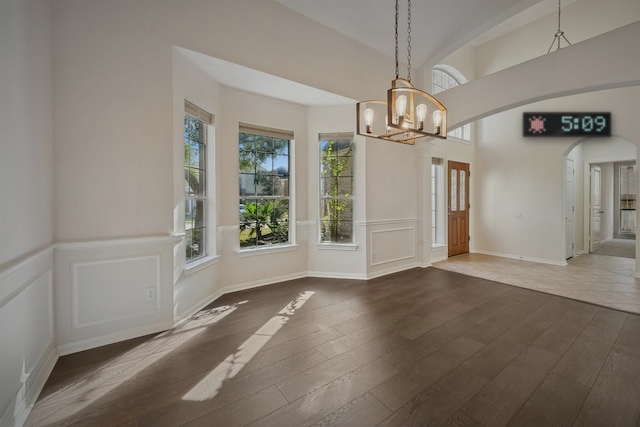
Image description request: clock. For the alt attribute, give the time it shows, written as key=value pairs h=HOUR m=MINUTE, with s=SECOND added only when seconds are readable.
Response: h=5 m=9
